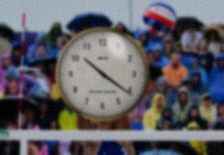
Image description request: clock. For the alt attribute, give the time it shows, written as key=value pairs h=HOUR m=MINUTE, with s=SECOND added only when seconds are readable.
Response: h=10 m=21
